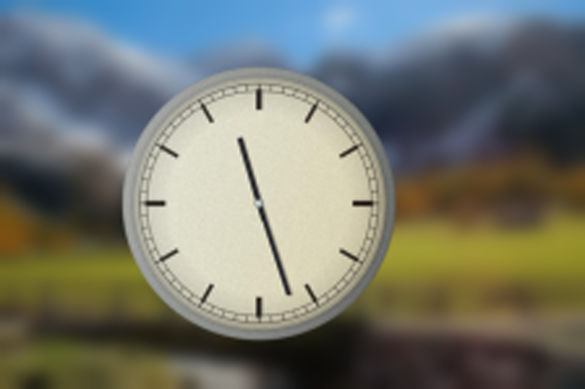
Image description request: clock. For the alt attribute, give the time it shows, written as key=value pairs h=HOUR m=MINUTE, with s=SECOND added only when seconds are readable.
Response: h=11 m=27
